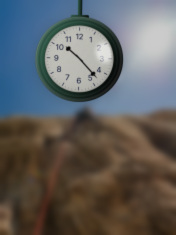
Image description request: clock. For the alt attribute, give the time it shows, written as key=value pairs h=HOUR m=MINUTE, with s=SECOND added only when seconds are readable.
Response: h=10 m=23
